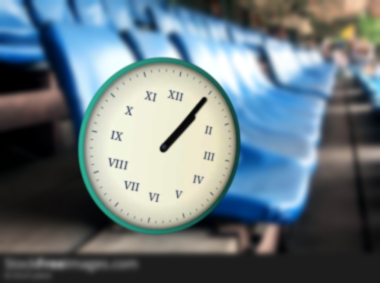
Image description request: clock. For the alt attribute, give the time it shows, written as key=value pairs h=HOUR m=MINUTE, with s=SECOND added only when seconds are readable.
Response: h=1 m=5
